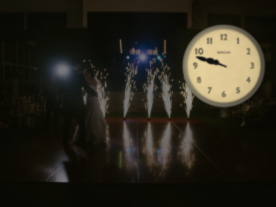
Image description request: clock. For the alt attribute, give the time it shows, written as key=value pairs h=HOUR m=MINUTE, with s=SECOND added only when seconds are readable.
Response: h=9 m=48
